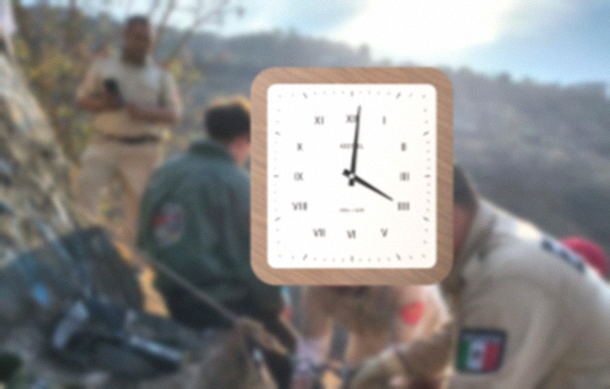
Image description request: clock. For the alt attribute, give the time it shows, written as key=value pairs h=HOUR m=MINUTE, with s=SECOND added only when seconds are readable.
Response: h=4 m=1
